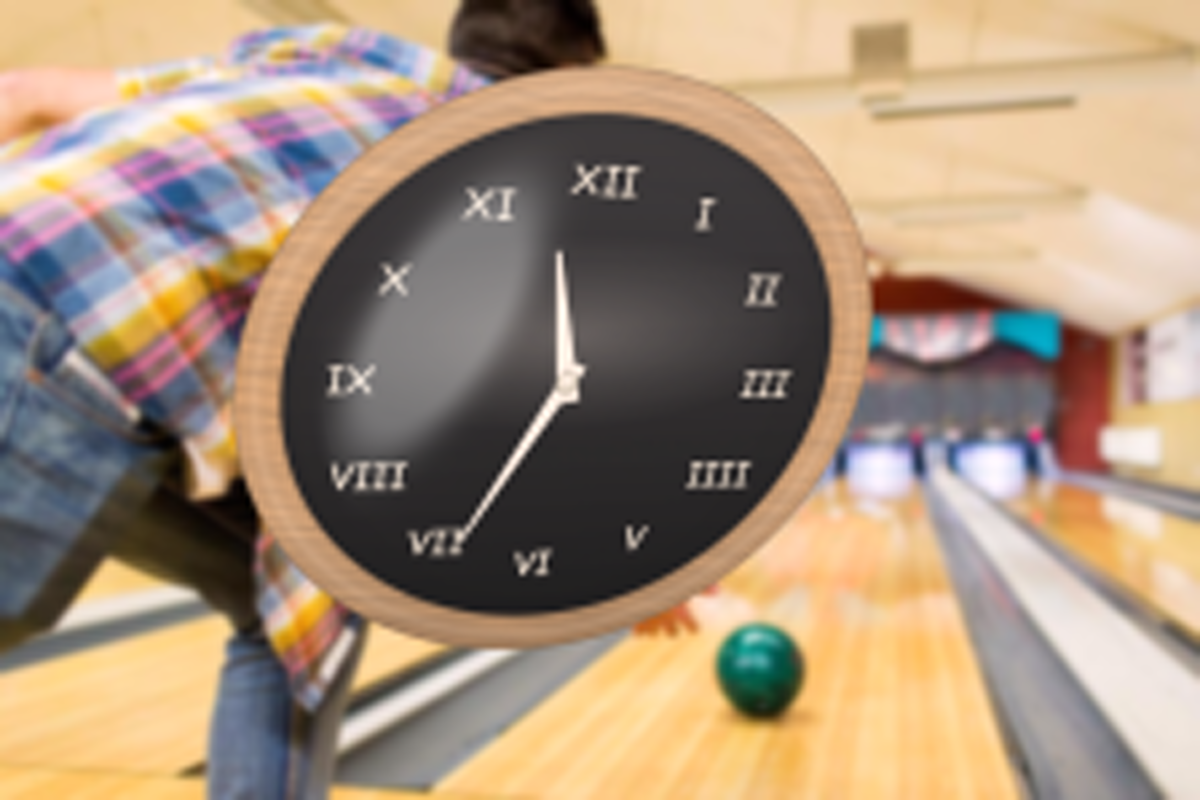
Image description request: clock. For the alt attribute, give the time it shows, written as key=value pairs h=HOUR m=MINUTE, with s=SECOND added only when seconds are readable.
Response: h=11 m=34
